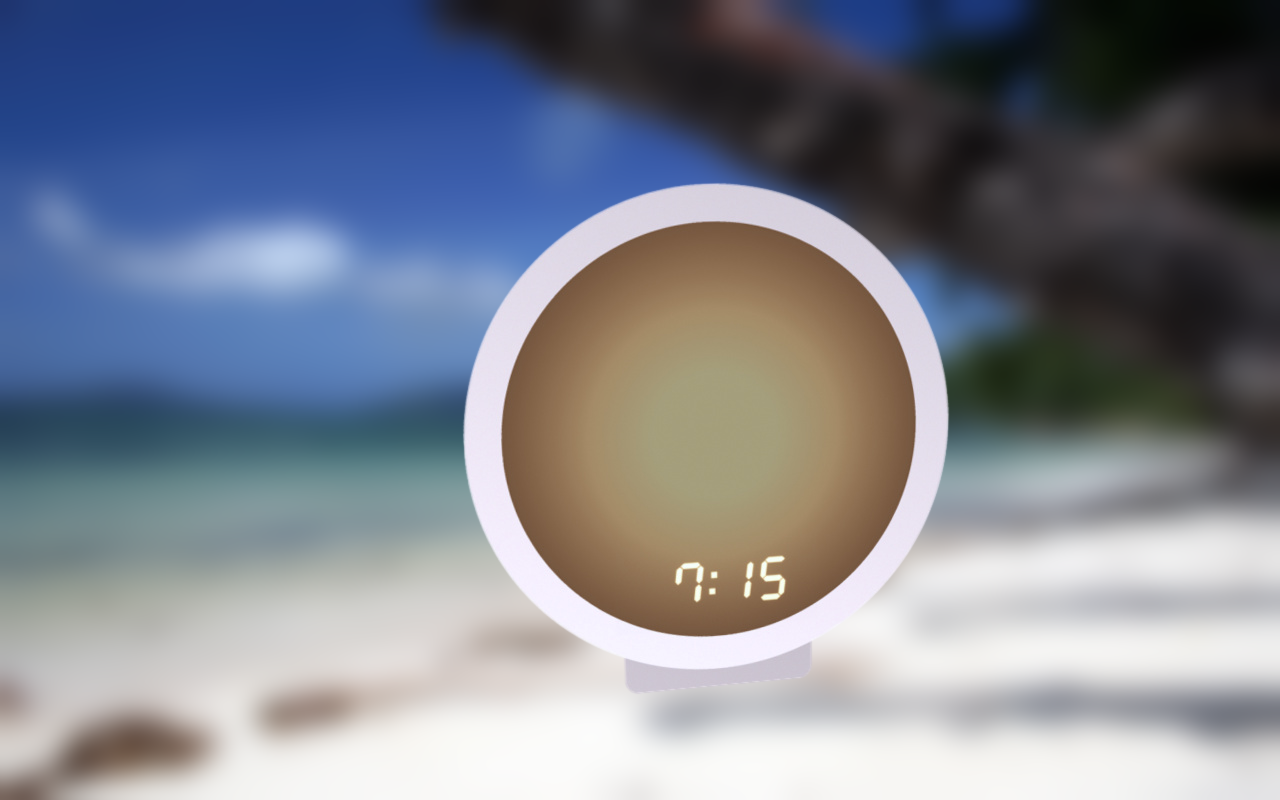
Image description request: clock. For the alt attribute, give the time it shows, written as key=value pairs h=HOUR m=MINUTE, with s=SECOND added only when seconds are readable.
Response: h=7 m=15
